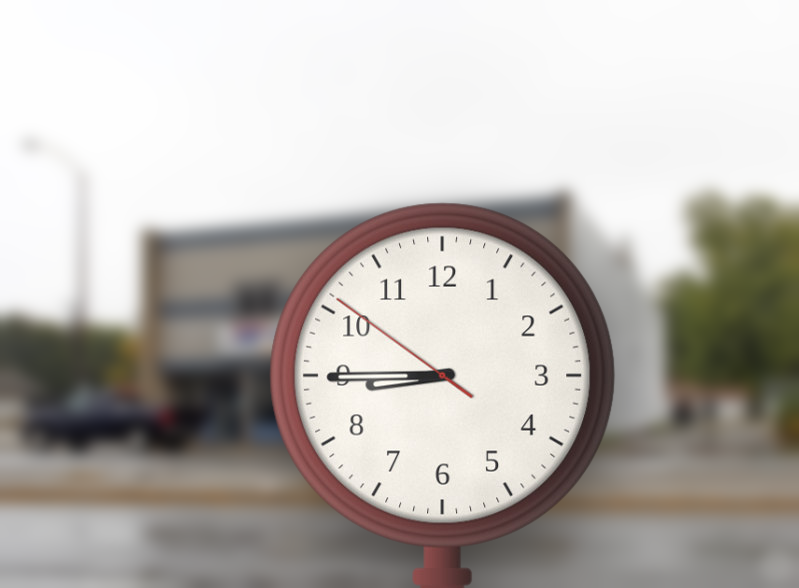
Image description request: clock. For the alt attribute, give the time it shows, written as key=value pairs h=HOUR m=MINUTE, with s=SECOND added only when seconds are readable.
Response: h=8 m=44 s=51
